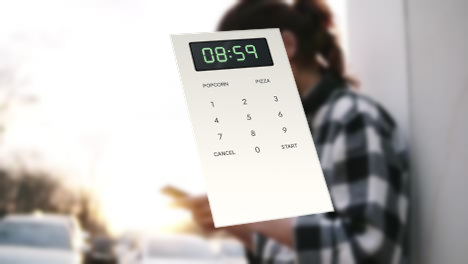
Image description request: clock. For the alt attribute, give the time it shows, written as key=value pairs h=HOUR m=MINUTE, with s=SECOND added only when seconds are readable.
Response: h=8 m=59
